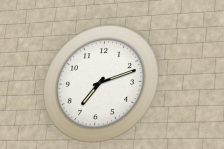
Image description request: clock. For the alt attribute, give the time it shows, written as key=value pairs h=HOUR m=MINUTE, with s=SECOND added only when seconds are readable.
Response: h=7 m=12
